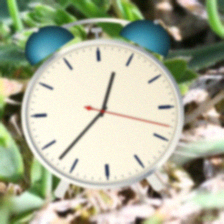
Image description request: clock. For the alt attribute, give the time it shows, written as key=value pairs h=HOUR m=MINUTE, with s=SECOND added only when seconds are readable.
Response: h=12 m=37 s=18
